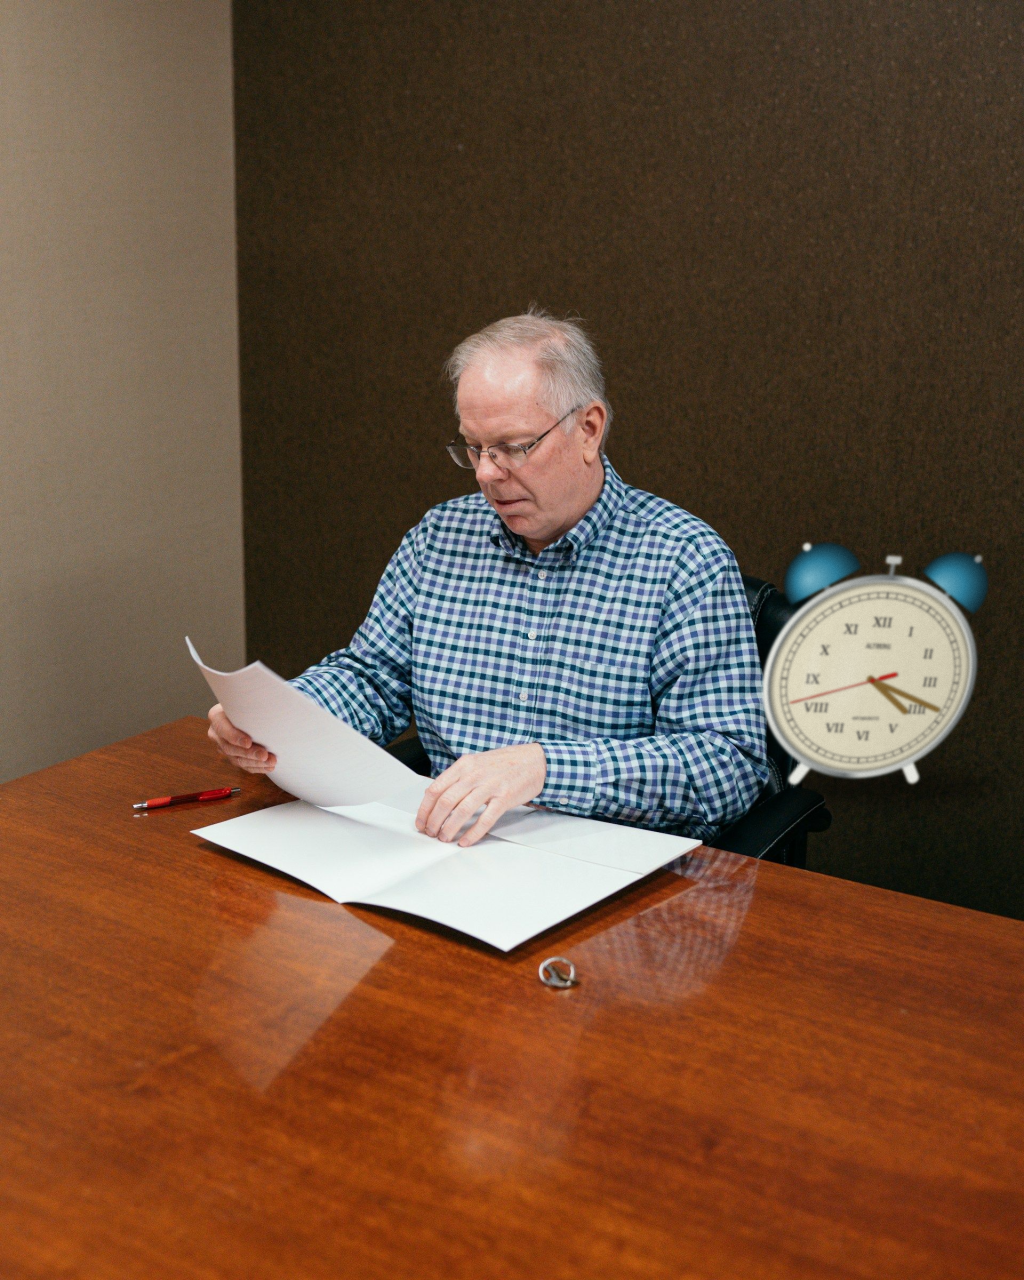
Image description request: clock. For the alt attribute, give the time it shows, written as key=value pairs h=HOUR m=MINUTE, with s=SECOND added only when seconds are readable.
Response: h=4 m=18 s=42
